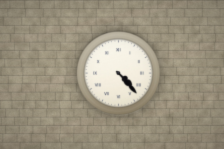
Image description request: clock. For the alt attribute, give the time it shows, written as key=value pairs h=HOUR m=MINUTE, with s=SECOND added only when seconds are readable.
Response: h=4 m=23
